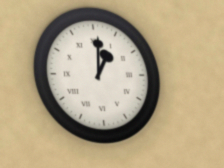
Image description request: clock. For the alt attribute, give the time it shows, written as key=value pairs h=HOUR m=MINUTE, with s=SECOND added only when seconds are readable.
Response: h=1 m=1
